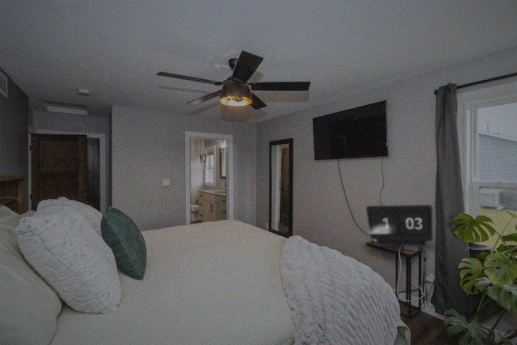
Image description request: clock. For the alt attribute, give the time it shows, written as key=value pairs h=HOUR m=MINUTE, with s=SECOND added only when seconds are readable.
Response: h=1 m=3
